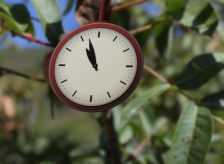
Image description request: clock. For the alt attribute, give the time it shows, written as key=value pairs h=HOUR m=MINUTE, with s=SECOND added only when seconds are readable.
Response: h=10 m=57
